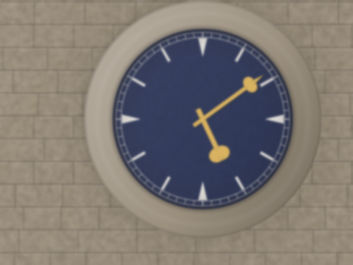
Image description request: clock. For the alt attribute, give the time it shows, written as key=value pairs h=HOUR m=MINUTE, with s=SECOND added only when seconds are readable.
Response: h=5 m=9
